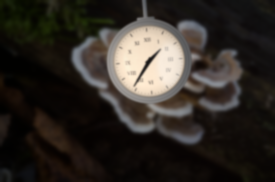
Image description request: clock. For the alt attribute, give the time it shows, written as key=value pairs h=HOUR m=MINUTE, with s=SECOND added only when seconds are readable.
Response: h=1 m=36
